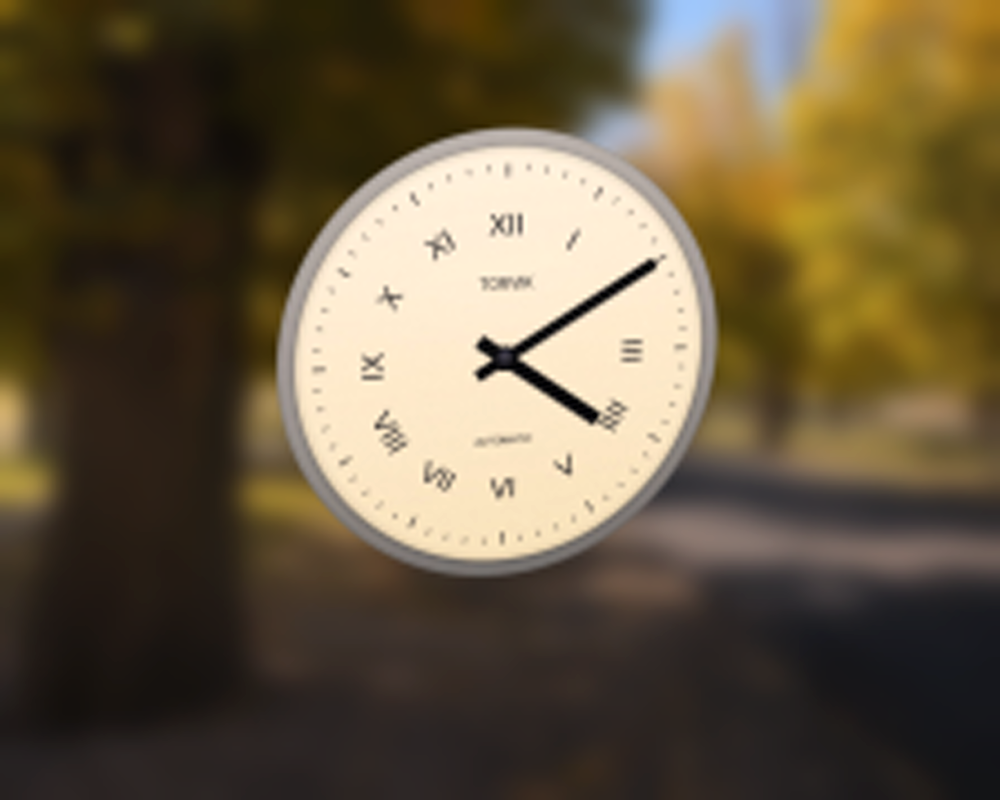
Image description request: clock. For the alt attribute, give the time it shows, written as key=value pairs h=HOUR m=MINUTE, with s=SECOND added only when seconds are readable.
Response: h=4 m=10
